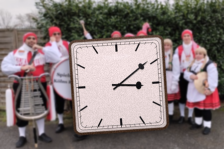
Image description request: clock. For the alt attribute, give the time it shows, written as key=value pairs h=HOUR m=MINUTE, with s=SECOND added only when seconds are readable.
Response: h=3 m=9
